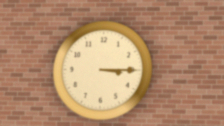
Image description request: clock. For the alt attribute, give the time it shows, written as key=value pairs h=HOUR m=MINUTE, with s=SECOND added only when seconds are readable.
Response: h=3 m=15
